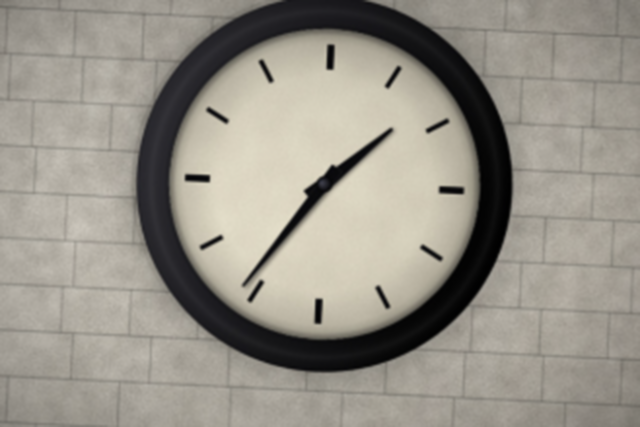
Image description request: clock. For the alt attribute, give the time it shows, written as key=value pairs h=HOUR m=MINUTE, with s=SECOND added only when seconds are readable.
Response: h=1 m=36
